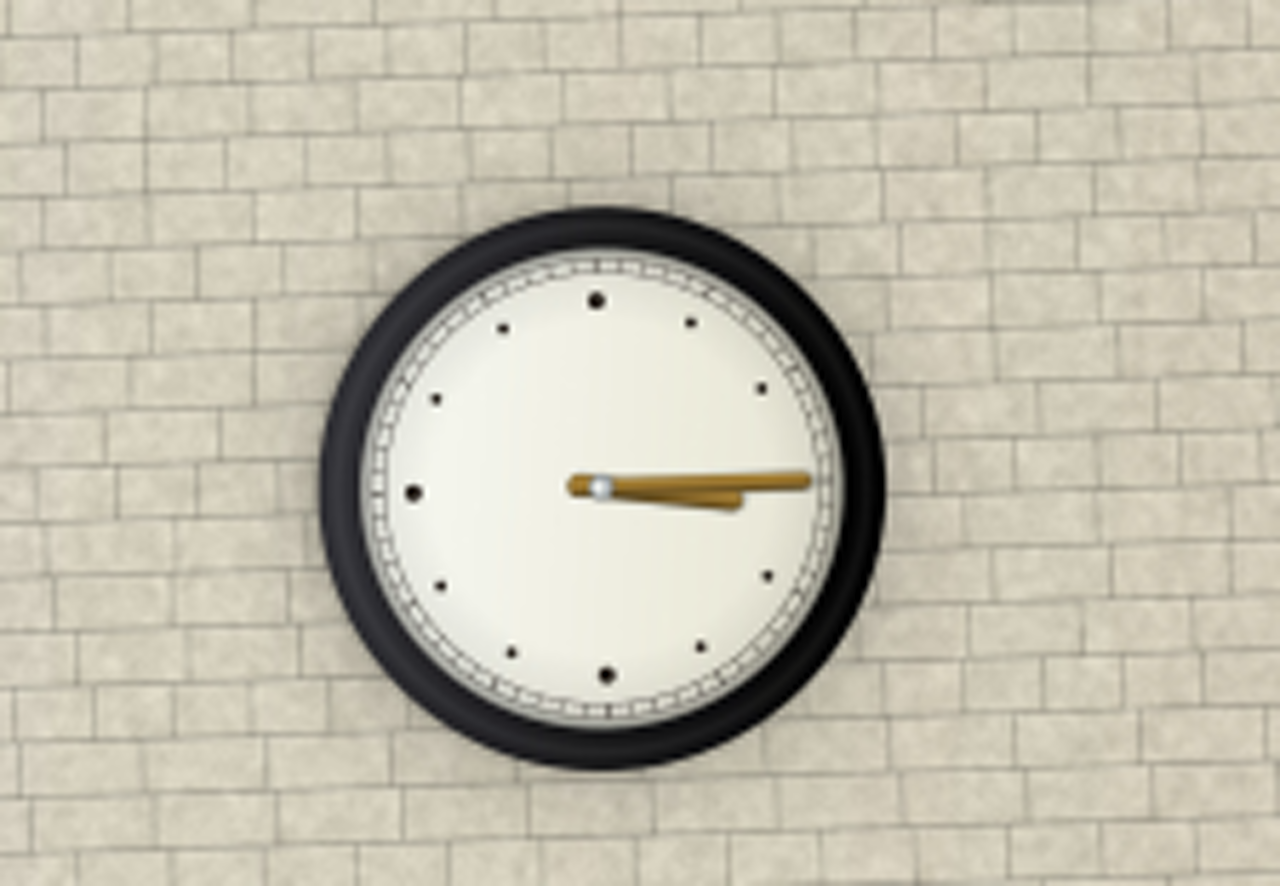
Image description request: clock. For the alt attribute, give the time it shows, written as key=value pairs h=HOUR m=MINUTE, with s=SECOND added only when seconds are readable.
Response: h=3 m=15
